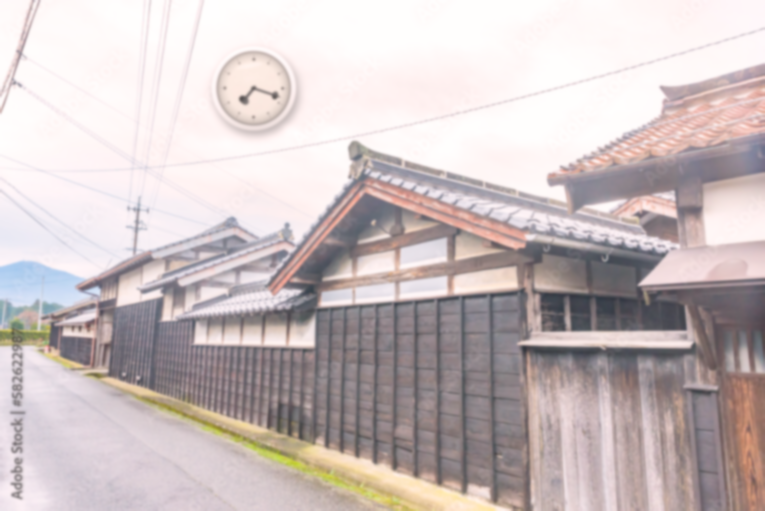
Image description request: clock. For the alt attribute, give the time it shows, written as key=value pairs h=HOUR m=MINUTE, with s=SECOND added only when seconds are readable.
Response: h=7 m=18
